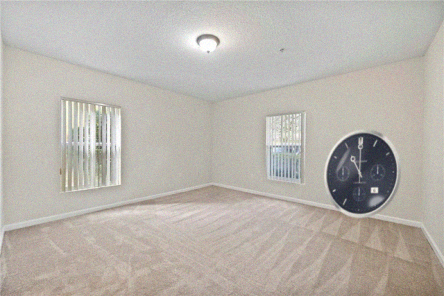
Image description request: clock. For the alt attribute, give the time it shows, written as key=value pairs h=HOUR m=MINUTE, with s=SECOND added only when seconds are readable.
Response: h=11 m=0
